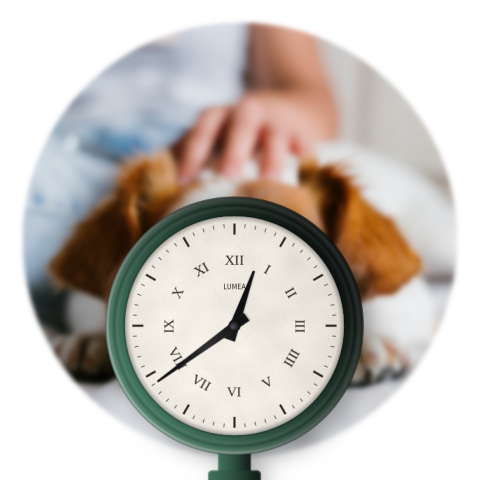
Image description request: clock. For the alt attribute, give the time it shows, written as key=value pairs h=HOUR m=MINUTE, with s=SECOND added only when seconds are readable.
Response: h=12 m=39
